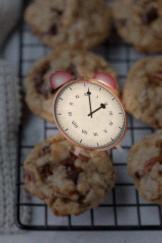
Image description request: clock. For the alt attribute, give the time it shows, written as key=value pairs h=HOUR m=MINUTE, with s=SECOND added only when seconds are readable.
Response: h=2 m=1
